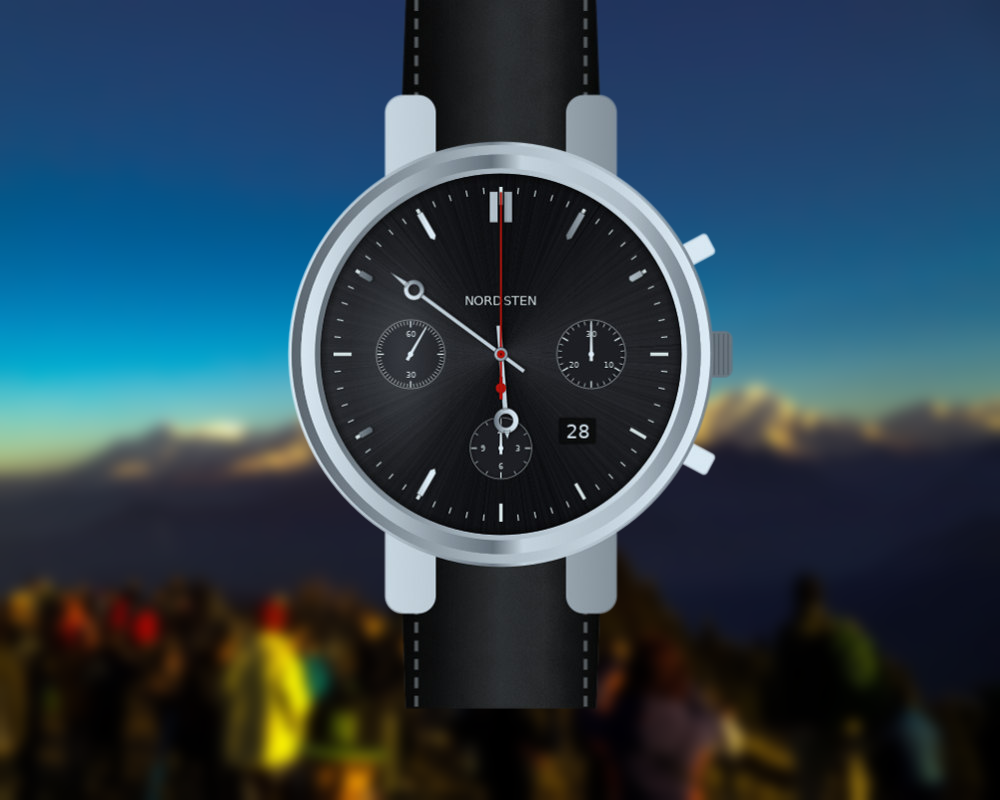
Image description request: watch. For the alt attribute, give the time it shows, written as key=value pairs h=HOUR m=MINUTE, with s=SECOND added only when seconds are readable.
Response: h=5 m=51 s=5
